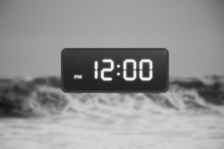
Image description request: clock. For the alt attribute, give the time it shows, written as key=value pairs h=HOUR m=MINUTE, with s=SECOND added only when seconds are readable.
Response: h=12 m=0
